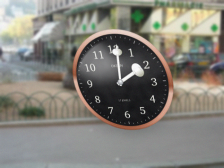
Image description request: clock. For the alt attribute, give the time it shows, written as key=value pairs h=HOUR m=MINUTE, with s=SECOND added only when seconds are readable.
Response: h=2 m=1
